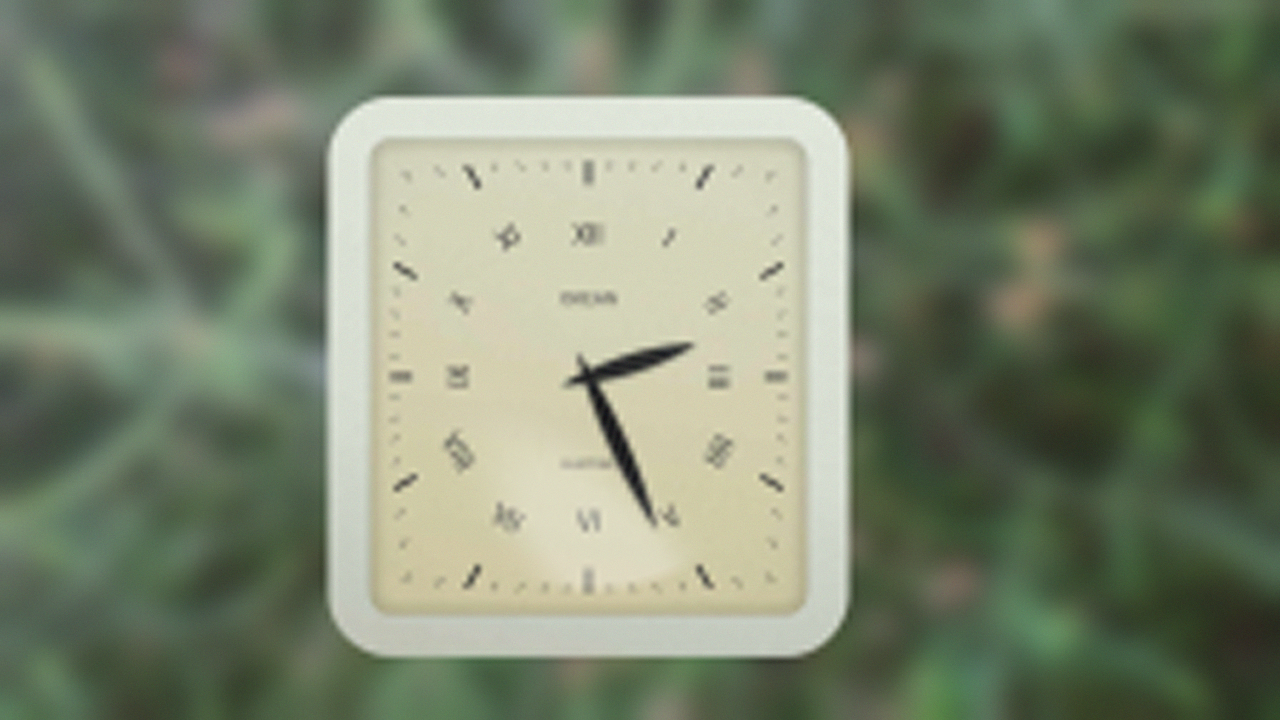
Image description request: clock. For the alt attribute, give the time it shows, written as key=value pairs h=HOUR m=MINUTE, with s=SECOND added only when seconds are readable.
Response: h=2 m=26
